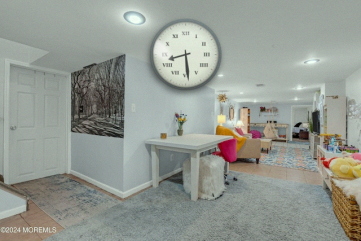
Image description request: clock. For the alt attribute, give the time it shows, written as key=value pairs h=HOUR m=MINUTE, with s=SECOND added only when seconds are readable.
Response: h=8 m=29
